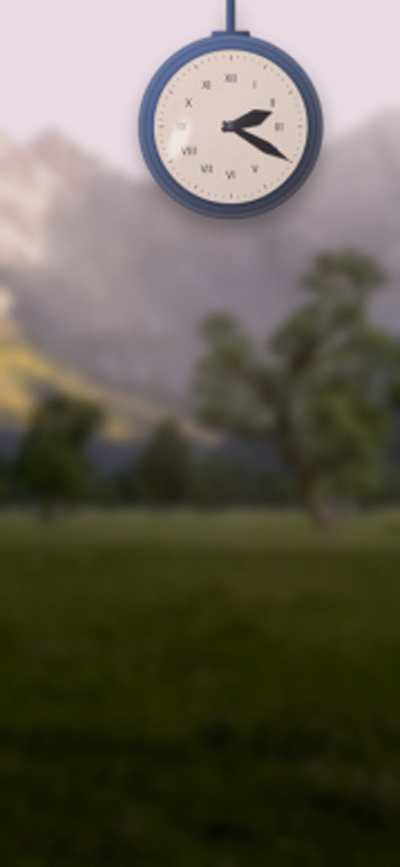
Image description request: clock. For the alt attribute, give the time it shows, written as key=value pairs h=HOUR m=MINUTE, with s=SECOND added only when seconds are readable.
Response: h=2 m=20
